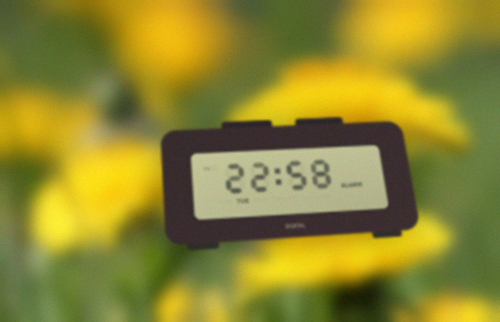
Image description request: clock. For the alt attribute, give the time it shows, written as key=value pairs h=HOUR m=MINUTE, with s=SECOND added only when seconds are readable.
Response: h=22 m=58
